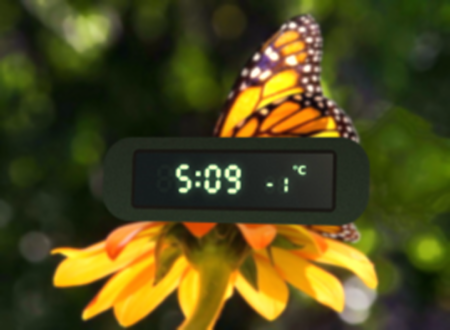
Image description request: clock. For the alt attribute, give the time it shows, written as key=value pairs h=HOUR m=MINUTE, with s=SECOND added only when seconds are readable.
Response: h=5 m=9
